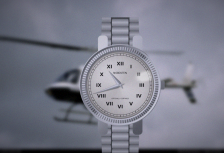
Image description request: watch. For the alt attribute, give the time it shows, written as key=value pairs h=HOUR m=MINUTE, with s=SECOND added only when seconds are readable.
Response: h=10 m=42
